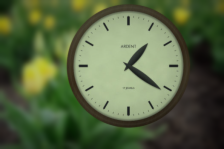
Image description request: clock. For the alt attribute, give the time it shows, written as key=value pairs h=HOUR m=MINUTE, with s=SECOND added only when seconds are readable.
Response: h=1 m=21
